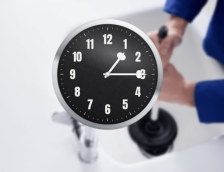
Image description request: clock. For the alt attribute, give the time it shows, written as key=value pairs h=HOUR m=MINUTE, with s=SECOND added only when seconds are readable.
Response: h=1 m=15
